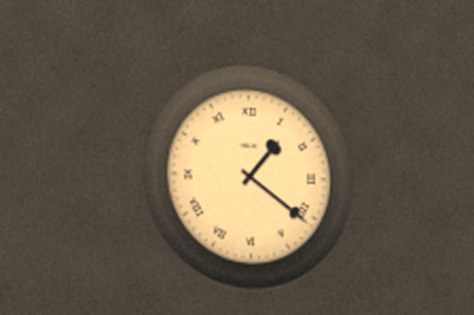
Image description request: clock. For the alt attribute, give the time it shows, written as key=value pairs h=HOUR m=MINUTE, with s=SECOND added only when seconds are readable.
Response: h=1 m=21
